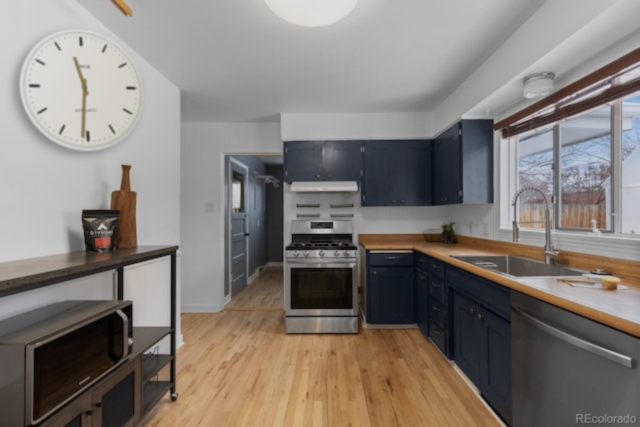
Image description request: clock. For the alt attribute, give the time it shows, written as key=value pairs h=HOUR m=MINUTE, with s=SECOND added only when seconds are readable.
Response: h=11 m=31
